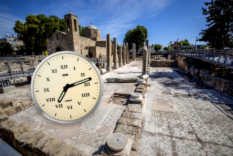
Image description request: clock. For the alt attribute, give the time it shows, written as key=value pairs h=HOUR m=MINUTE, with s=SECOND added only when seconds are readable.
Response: h=7 m=13
